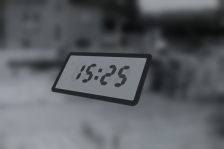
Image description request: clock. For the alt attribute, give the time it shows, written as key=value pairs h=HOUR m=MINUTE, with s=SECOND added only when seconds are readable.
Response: h=15 m=25
